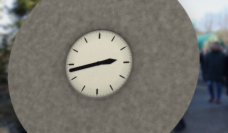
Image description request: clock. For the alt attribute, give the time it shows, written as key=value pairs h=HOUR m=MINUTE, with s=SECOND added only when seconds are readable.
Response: h=2 m=43
